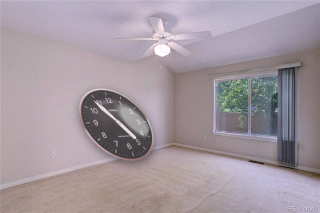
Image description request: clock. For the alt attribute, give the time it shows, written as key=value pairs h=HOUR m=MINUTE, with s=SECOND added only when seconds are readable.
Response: h=4 m=54
